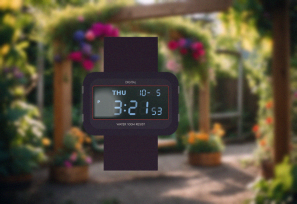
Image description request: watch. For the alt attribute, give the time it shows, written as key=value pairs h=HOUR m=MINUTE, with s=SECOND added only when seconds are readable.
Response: h=3 m=21 s=53
